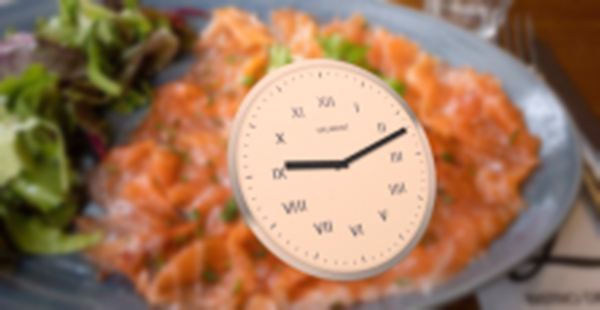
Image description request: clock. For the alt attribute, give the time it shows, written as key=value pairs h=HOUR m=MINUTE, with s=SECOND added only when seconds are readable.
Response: h=9 m=12
